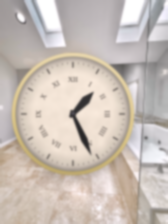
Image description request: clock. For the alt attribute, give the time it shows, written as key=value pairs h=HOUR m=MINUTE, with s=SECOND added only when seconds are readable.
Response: h=1 m=26
